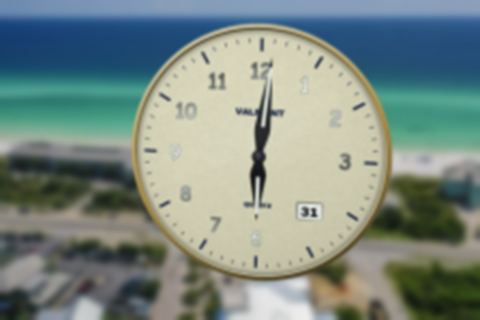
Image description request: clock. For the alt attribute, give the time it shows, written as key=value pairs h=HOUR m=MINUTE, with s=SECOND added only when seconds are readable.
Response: h=6 m=1
